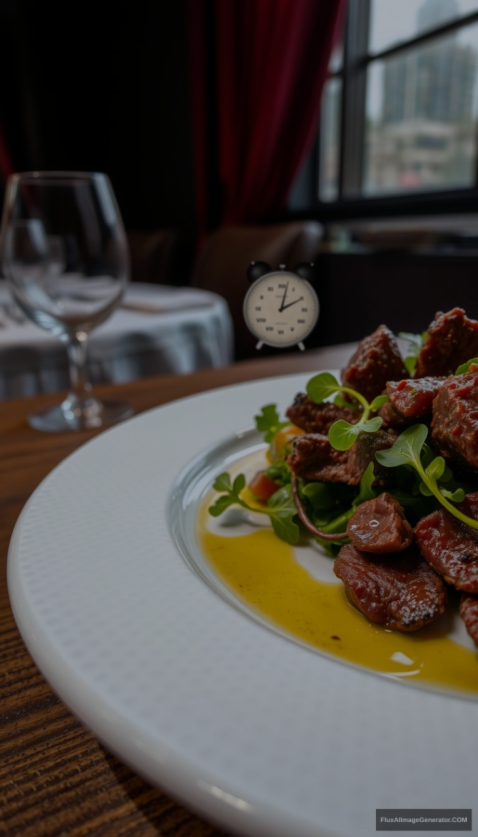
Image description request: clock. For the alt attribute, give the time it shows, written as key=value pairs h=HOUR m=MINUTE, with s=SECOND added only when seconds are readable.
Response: h=2 m=2
